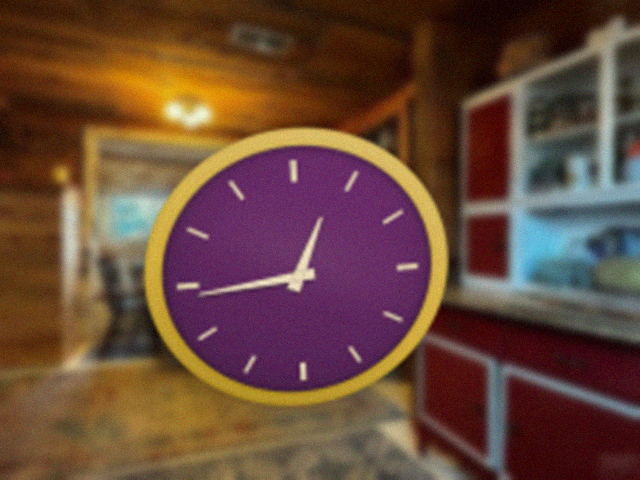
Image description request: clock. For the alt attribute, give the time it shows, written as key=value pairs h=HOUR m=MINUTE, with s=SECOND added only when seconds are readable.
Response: h=12 m=44
